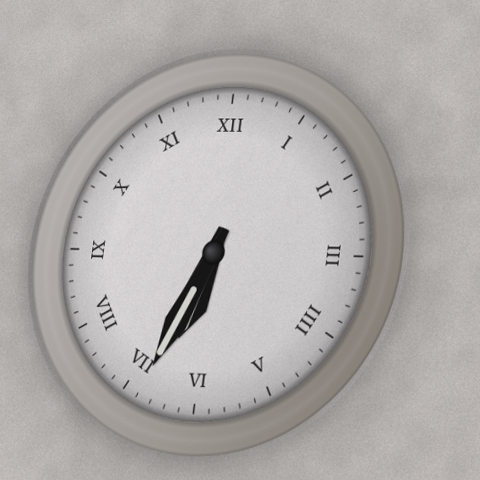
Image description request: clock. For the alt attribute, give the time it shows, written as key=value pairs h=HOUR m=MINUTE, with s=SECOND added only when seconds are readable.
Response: h=6 m=34
